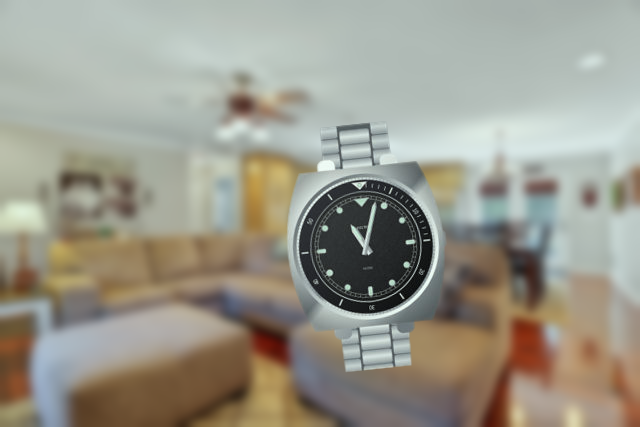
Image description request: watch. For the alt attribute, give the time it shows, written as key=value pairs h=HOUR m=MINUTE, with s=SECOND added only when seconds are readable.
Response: h=11 m=3
